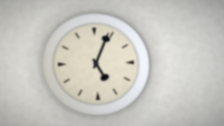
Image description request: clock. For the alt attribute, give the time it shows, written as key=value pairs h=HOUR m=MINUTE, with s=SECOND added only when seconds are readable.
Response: h=5 m=4
